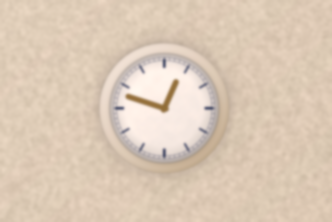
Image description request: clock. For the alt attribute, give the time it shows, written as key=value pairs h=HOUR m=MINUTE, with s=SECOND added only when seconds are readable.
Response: h=12 m=48
